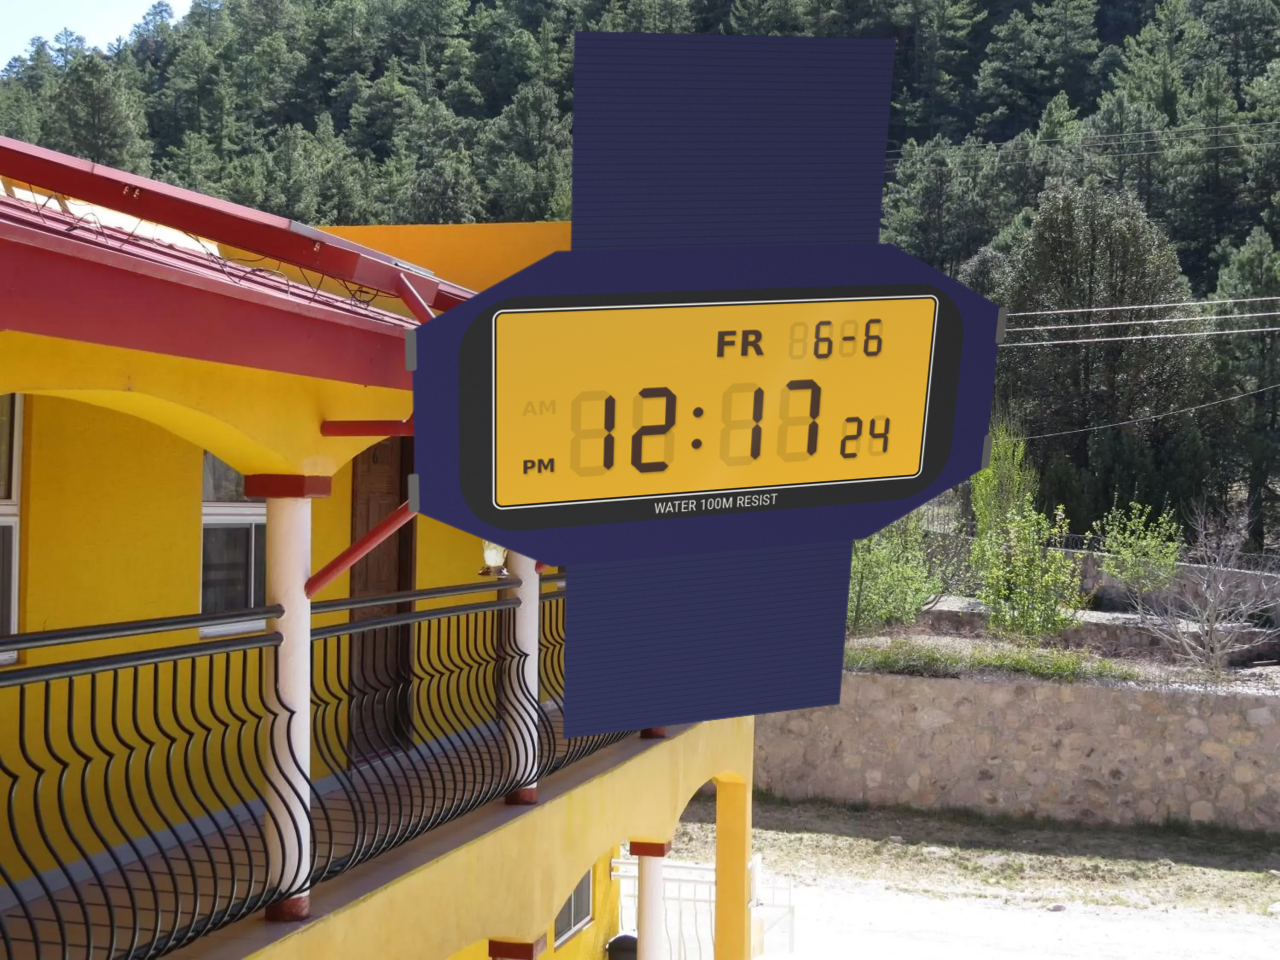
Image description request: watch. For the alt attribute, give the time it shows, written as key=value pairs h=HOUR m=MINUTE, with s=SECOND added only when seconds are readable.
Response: h=12 m=17 s=24
